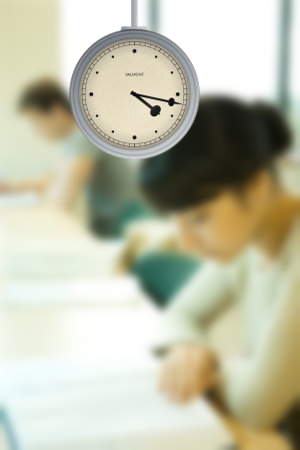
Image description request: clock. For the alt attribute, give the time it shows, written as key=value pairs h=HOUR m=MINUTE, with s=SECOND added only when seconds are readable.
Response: h=4 m=17
